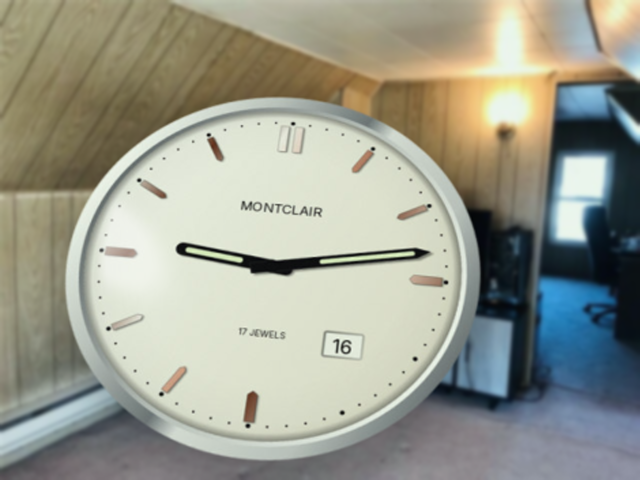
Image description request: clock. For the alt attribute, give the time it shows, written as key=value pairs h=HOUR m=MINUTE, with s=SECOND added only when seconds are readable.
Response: h=9 m=13
